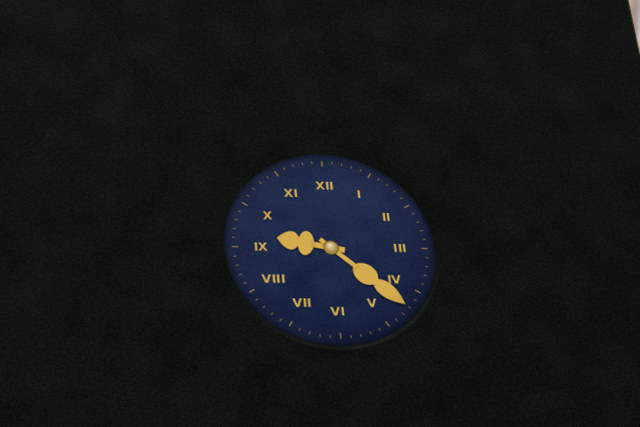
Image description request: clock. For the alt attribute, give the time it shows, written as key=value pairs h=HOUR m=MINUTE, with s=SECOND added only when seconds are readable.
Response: h=9 m=22
